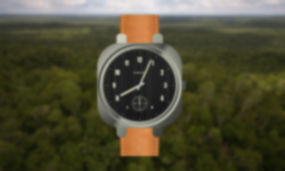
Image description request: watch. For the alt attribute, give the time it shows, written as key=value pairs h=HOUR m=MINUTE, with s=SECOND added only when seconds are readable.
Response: h=8 m=4
